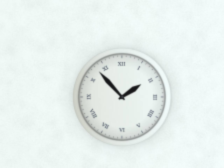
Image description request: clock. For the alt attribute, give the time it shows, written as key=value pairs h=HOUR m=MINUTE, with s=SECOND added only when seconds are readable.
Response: h=1 m=53
